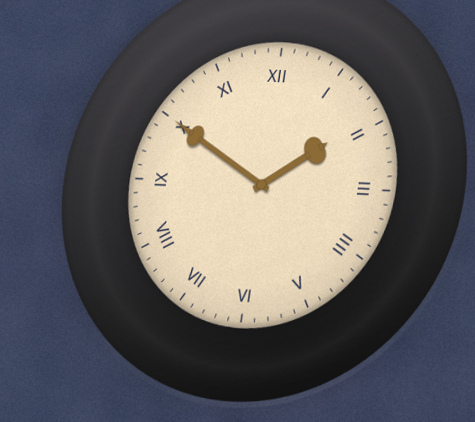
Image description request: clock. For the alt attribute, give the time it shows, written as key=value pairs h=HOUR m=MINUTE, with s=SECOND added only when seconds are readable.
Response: h=1 m=50
